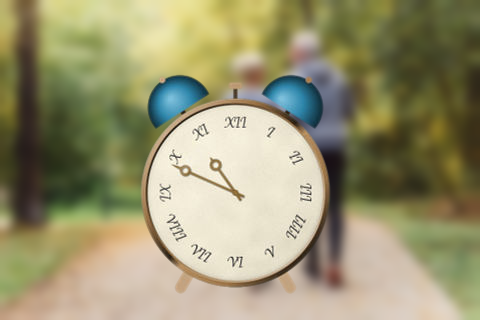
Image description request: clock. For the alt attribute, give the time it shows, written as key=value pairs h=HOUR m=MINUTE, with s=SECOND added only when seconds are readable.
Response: h=10 m=49
